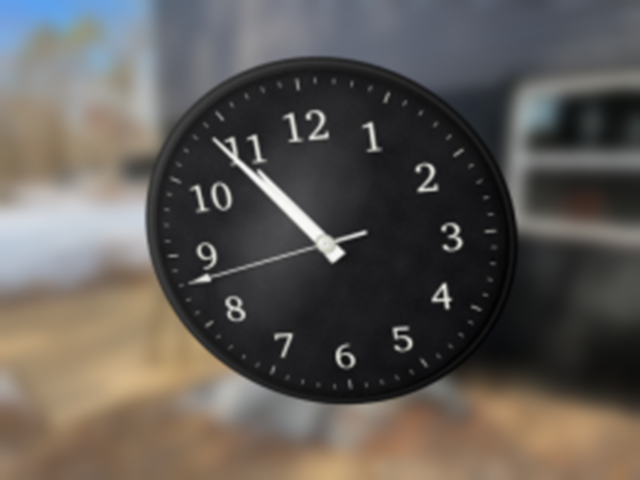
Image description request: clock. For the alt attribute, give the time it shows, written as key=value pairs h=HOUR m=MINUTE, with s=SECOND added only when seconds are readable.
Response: h=10 m=53 s=43
